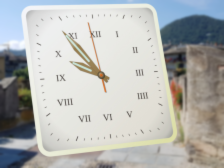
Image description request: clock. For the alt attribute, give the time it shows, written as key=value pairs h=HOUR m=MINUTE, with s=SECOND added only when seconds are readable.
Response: h=9 m=53 s=59
